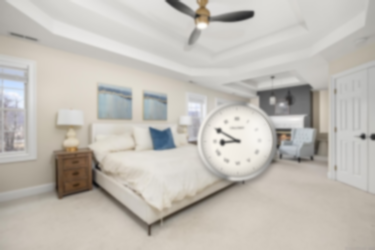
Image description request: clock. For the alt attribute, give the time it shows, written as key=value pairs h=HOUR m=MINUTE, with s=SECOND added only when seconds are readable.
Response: h=8 m=50
